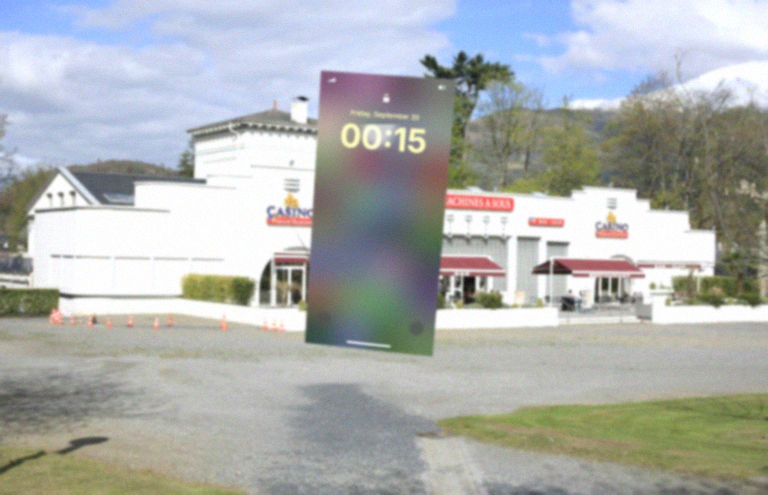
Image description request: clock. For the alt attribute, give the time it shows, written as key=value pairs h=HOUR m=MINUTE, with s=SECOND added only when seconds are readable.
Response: h=0 m=15
